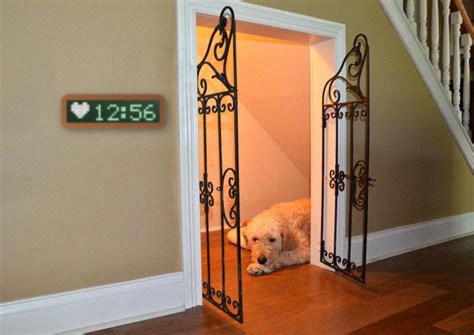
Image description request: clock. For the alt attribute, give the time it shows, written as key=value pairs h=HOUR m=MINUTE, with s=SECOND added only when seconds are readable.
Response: h=12 m=56
